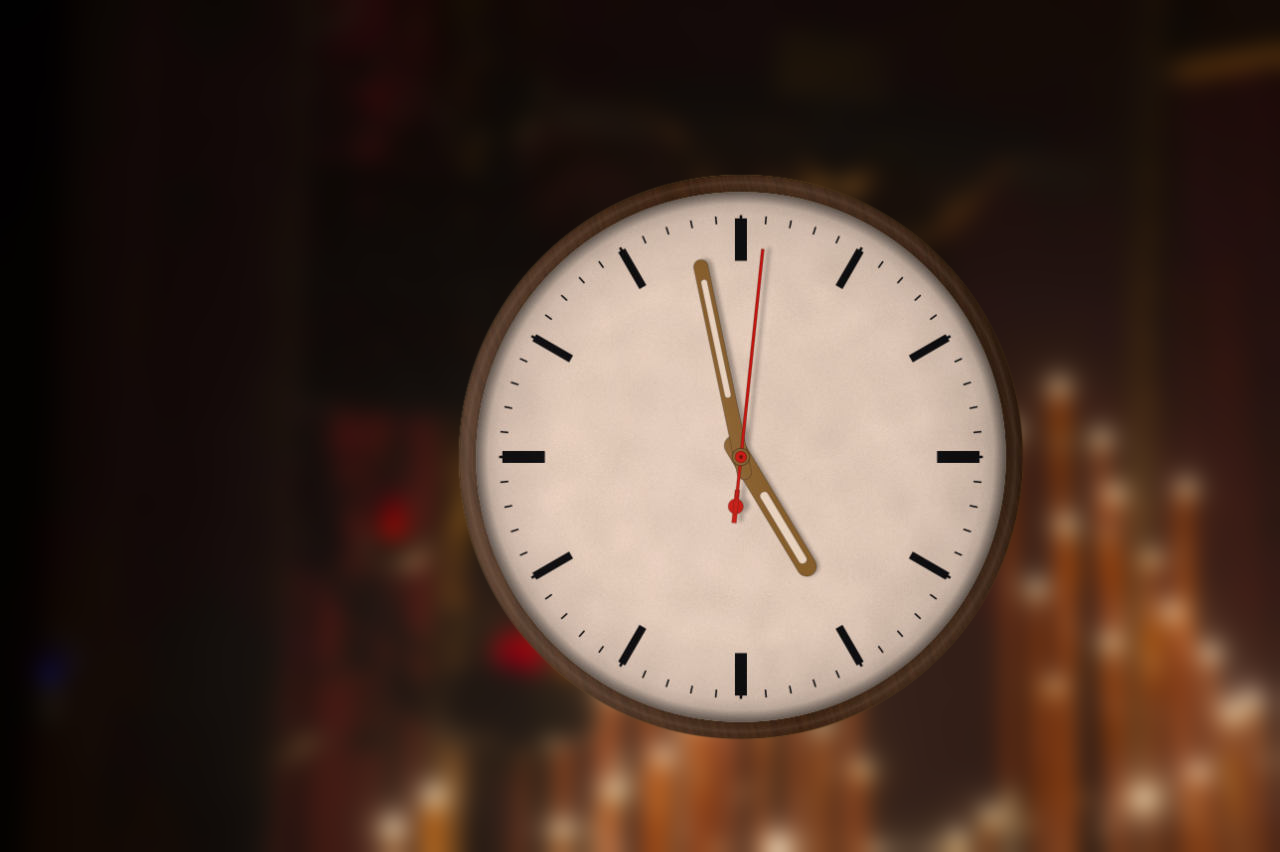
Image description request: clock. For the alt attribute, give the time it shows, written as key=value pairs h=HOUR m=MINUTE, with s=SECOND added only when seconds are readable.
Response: h=4 m=58 s=1
